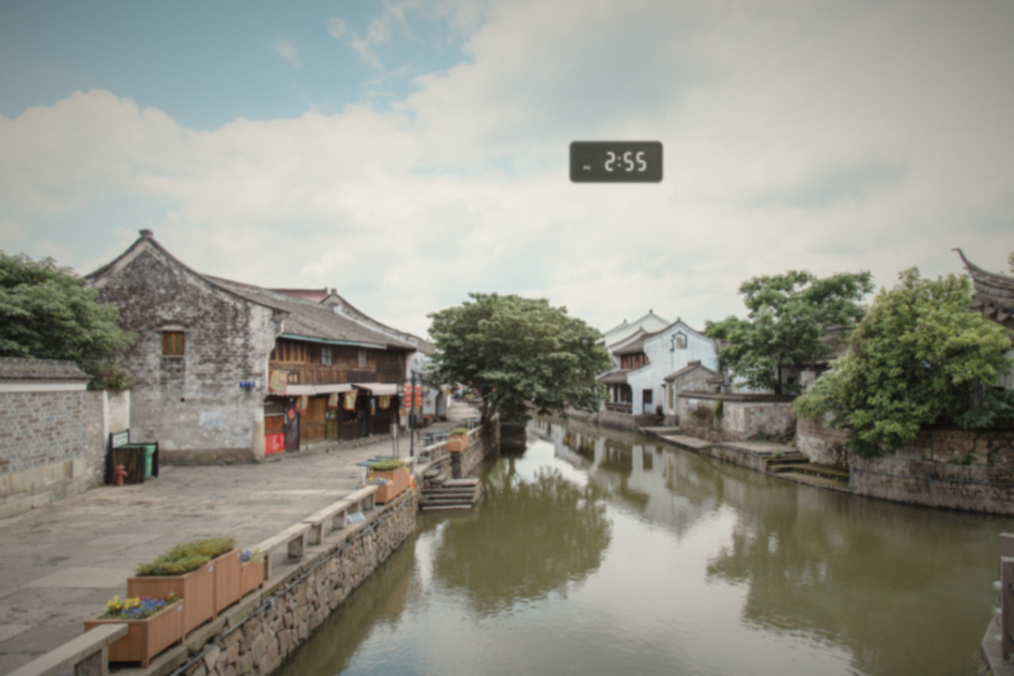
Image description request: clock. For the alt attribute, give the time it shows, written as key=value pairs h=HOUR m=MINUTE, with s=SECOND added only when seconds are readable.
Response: h=2 m=55
